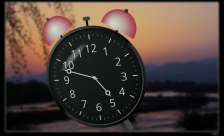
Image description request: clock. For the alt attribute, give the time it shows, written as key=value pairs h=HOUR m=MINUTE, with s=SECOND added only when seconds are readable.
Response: h=4 m=48
